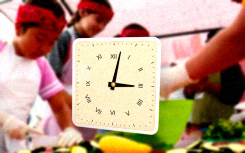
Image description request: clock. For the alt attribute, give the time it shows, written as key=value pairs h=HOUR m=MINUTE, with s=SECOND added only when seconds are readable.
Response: h=3 m=2
